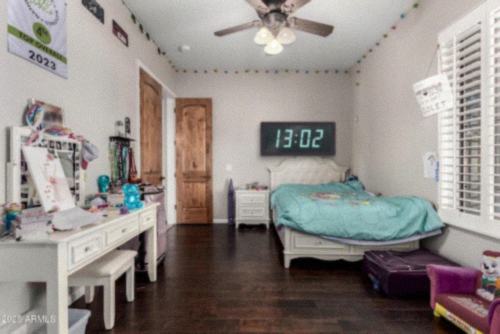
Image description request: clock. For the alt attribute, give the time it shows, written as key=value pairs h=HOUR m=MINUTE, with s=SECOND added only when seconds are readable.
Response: h=13 m=2
